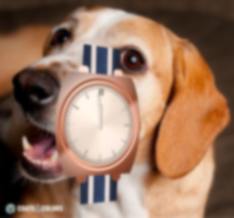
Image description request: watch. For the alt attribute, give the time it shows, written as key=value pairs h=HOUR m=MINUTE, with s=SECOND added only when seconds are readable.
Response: h=11 m=59
